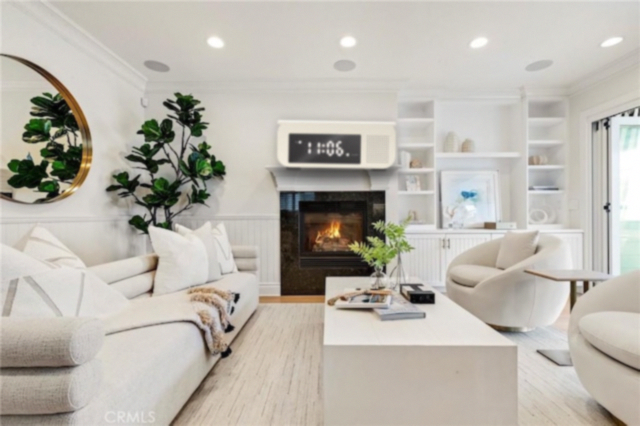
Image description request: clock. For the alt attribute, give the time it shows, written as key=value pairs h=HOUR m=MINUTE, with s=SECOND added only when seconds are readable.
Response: h=11 m=6
